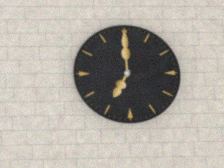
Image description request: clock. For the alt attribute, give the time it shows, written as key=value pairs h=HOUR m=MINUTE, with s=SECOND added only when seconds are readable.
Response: h=7 m=0
